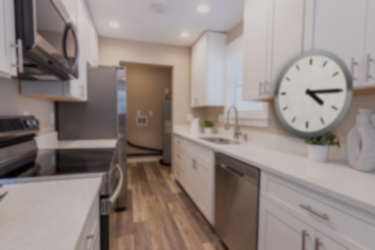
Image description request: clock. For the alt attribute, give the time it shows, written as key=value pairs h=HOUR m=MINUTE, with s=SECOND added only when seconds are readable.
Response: h=4 m=15
